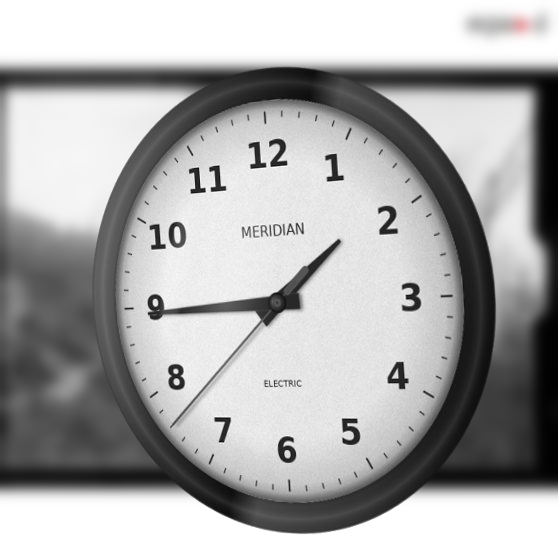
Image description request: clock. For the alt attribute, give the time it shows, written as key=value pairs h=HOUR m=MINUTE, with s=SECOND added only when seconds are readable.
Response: h=1 m=44 s=38
